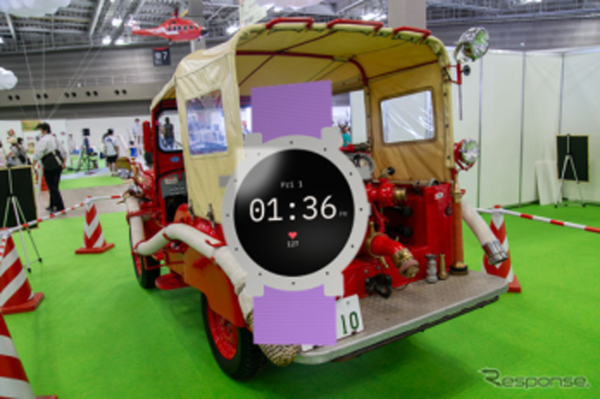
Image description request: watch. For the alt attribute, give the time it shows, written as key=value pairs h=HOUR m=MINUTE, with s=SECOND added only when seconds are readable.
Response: h=1 m=36
